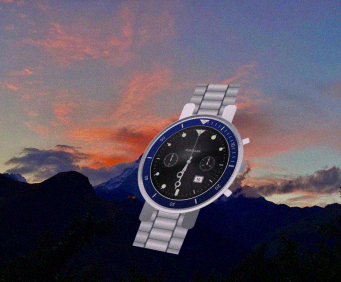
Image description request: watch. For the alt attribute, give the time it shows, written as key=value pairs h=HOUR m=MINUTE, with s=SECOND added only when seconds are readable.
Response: h=6 m=31
